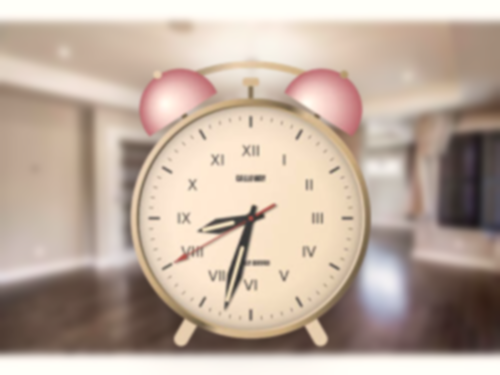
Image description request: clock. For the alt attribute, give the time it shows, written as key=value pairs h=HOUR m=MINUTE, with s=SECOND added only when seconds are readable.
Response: h=8 m=32 s=40
